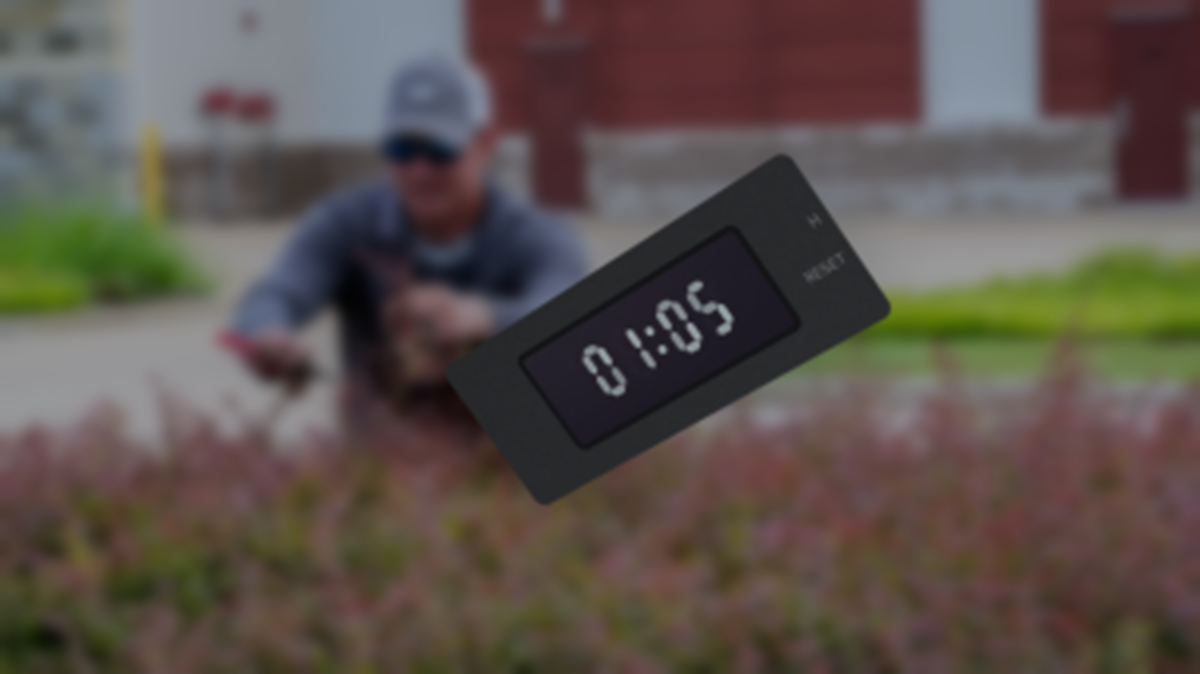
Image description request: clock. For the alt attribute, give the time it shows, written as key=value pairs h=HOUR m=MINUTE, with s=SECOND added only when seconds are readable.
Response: h=1 m=5
